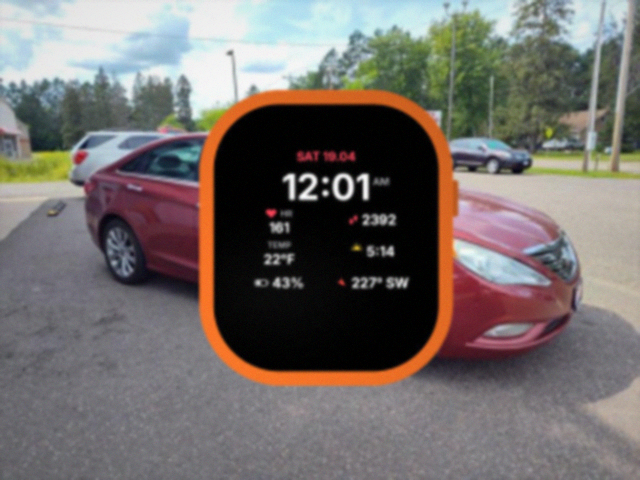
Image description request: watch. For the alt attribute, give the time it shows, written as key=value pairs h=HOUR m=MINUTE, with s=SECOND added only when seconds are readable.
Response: h=12 m=1
